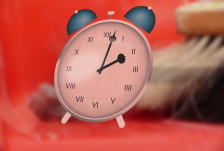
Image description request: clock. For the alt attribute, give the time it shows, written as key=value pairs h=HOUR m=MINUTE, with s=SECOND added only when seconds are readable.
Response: h=2 m=2
